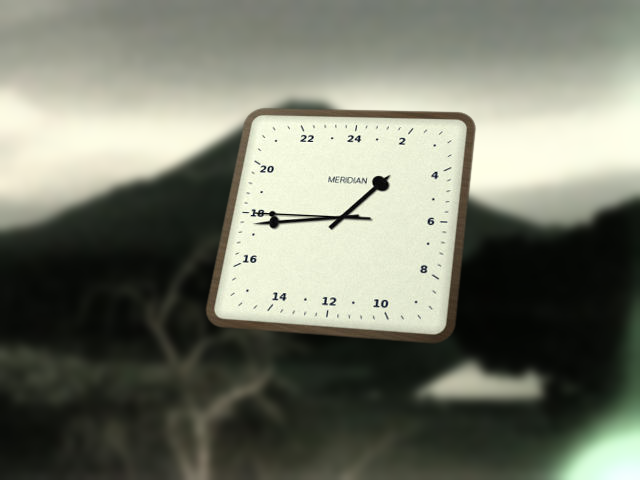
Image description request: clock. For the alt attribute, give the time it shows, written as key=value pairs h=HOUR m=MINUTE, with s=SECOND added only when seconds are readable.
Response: h=2 m=43 s=45
